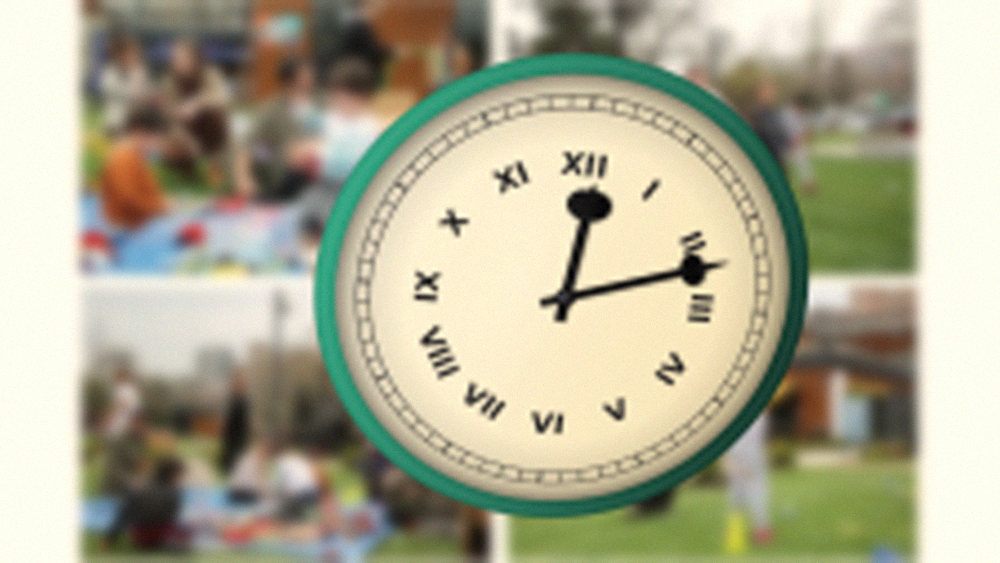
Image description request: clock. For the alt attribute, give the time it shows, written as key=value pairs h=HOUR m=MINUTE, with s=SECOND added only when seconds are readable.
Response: h=12 m=12
